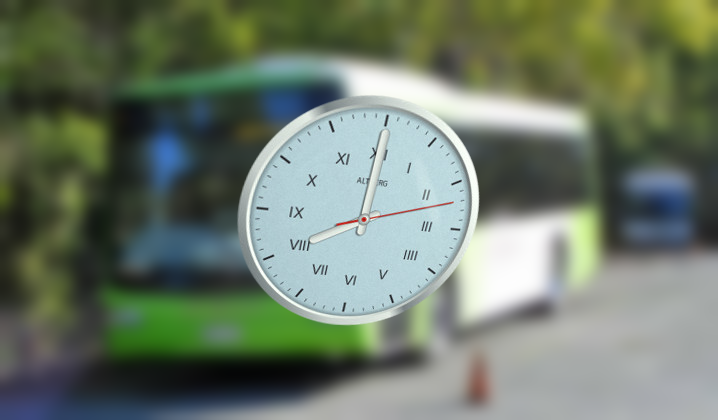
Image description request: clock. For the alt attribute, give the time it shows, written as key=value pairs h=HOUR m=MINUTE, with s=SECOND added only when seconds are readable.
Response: h=8 m=0 s=12
